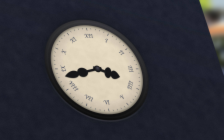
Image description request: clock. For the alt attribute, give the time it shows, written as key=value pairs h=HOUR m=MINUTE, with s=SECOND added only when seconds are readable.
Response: h=3 m=43
